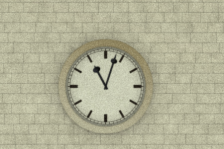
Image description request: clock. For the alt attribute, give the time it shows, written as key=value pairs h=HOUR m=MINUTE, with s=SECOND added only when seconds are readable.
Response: h=11 m=3
